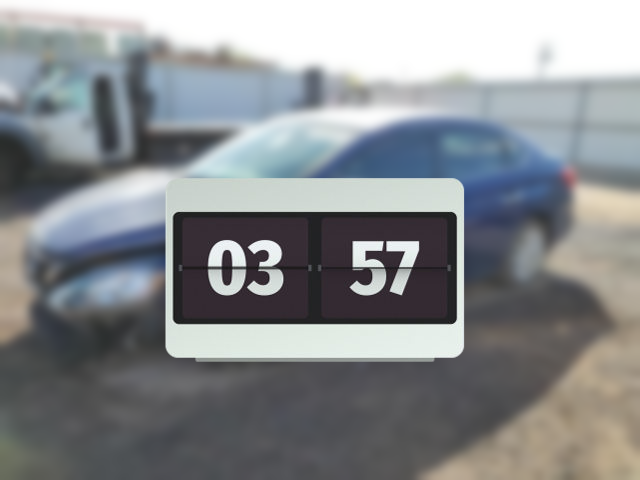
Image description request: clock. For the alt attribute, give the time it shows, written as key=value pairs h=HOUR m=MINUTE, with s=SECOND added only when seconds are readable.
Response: h=3 m=57
